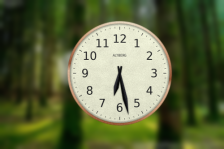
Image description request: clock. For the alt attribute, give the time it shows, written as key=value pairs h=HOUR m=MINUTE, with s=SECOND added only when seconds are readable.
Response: h=6 m=28
